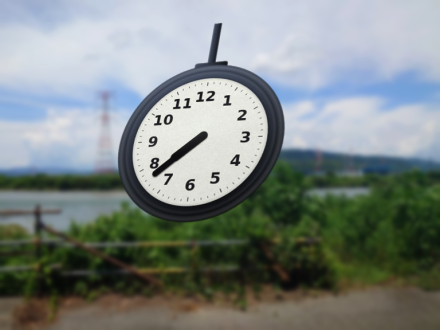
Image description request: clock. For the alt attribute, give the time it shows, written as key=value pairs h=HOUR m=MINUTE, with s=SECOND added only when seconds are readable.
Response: h=7 m=38
